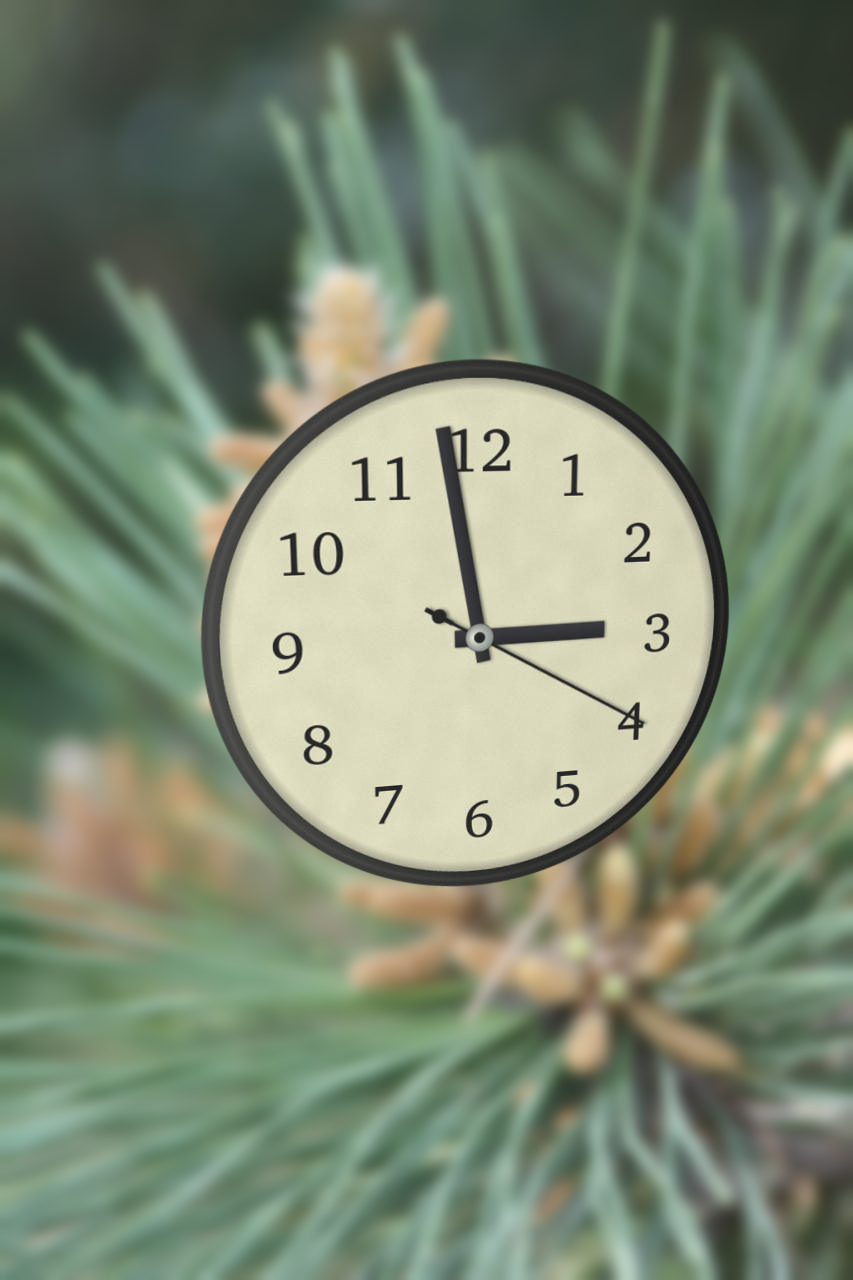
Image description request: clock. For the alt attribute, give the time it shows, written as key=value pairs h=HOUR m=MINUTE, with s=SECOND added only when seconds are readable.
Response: h=2 m=58 s=20
